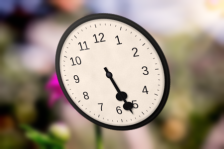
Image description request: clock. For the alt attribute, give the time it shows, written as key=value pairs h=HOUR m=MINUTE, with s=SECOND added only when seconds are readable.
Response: h=5 m=27
